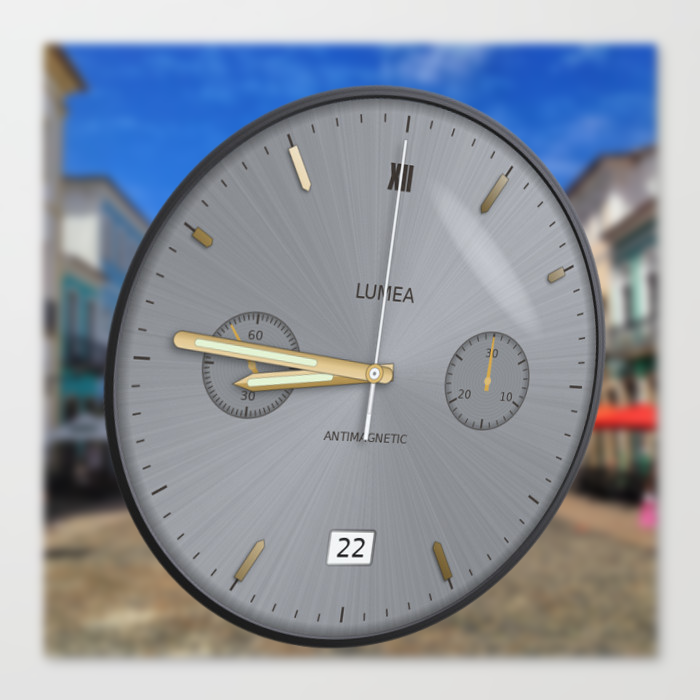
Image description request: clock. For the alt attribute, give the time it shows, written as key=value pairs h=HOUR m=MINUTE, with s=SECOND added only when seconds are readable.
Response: h=8 m=45 s=54
